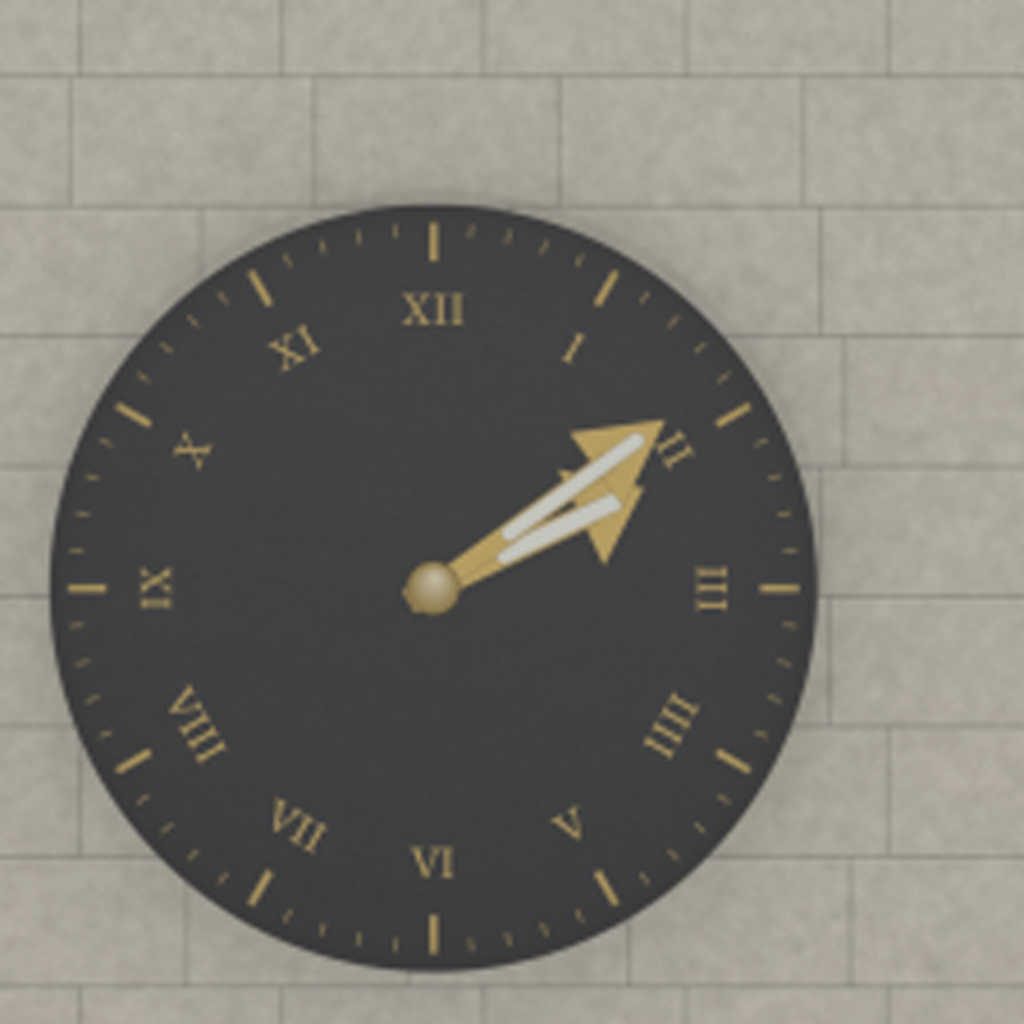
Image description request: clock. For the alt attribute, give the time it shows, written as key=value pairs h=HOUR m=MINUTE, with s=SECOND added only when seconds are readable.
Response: h=2 m=9
